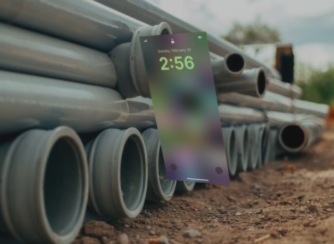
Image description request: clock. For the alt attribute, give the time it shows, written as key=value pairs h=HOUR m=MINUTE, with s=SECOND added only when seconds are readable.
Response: h=2 m=56
